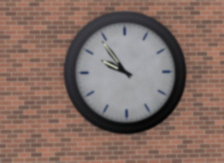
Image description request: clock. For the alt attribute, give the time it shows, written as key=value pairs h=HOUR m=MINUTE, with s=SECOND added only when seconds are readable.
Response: h=9 m=54
